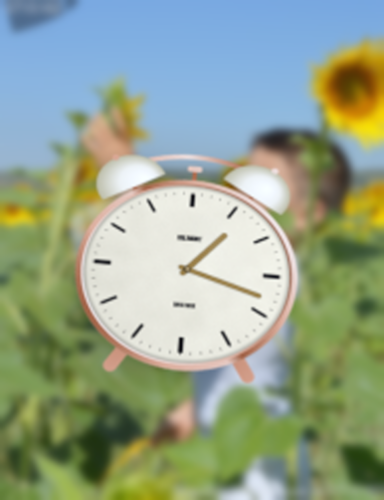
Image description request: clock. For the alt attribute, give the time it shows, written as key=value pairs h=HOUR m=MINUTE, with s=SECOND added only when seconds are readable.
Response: h=1 m=18
